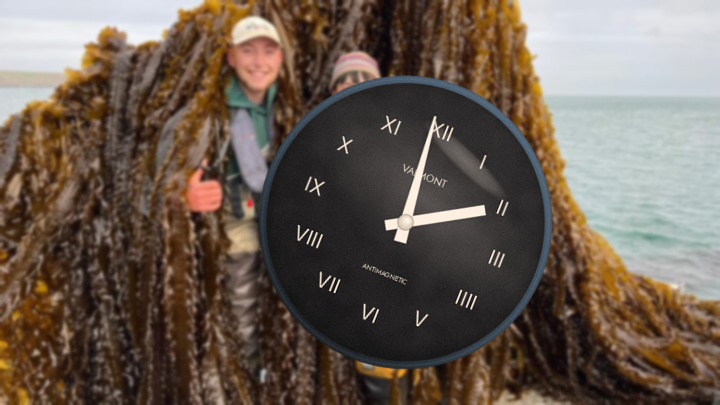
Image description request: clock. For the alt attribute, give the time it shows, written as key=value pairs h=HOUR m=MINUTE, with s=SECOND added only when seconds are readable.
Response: h=1 m=59
